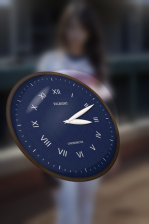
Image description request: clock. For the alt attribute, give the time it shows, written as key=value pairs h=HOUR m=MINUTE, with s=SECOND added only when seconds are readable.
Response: h=3 m=11
